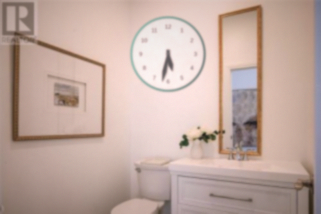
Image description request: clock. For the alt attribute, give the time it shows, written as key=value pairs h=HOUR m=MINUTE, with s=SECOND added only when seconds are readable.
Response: h=5 m=32
